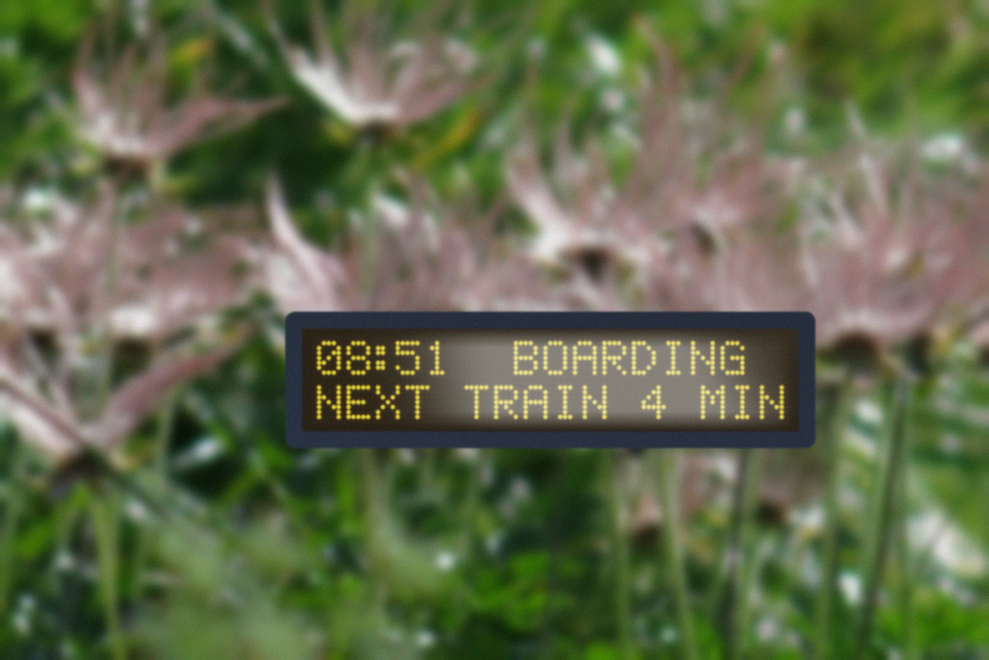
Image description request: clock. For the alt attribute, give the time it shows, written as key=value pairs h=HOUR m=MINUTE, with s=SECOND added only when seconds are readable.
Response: h=8 m=51
